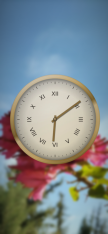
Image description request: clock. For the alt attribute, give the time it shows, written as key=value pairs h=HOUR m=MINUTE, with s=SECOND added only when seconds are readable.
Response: h=6 m=9
